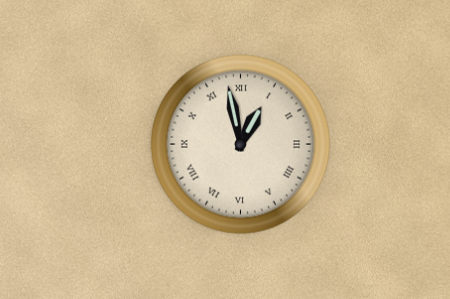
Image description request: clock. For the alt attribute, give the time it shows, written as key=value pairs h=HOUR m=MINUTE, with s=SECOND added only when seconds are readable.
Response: h=12 m=58
